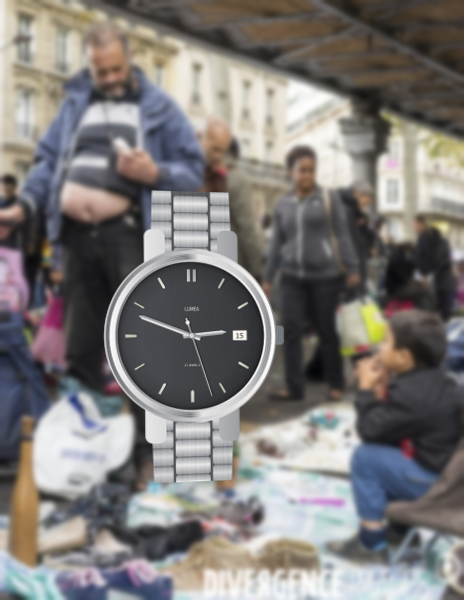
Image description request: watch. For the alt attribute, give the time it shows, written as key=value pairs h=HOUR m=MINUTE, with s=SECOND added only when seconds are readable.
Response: h=2 m=48 s=27
